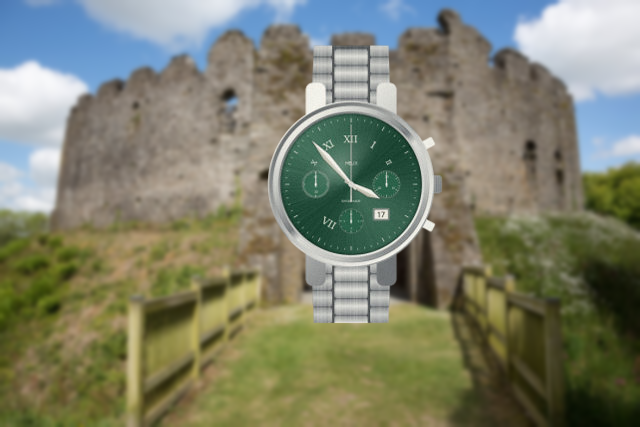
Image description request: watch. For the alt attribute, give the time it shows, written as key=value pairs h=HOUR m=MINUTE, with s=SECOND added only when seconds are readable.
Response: h=3 m=53
